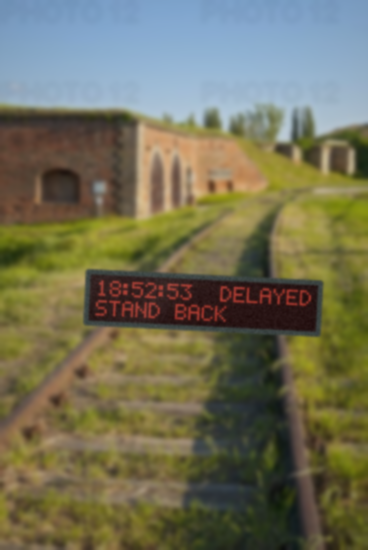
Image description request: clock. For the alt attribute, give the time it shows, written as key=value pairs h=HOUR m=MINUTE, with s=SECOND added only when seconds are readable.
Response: h=18 m=52 s=53
